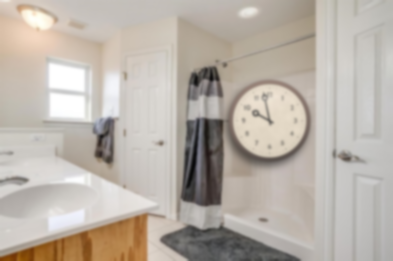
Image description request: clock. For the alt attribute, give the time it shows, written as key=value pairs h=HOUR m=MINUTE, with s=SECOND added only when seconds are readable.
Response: h=9 m=58
